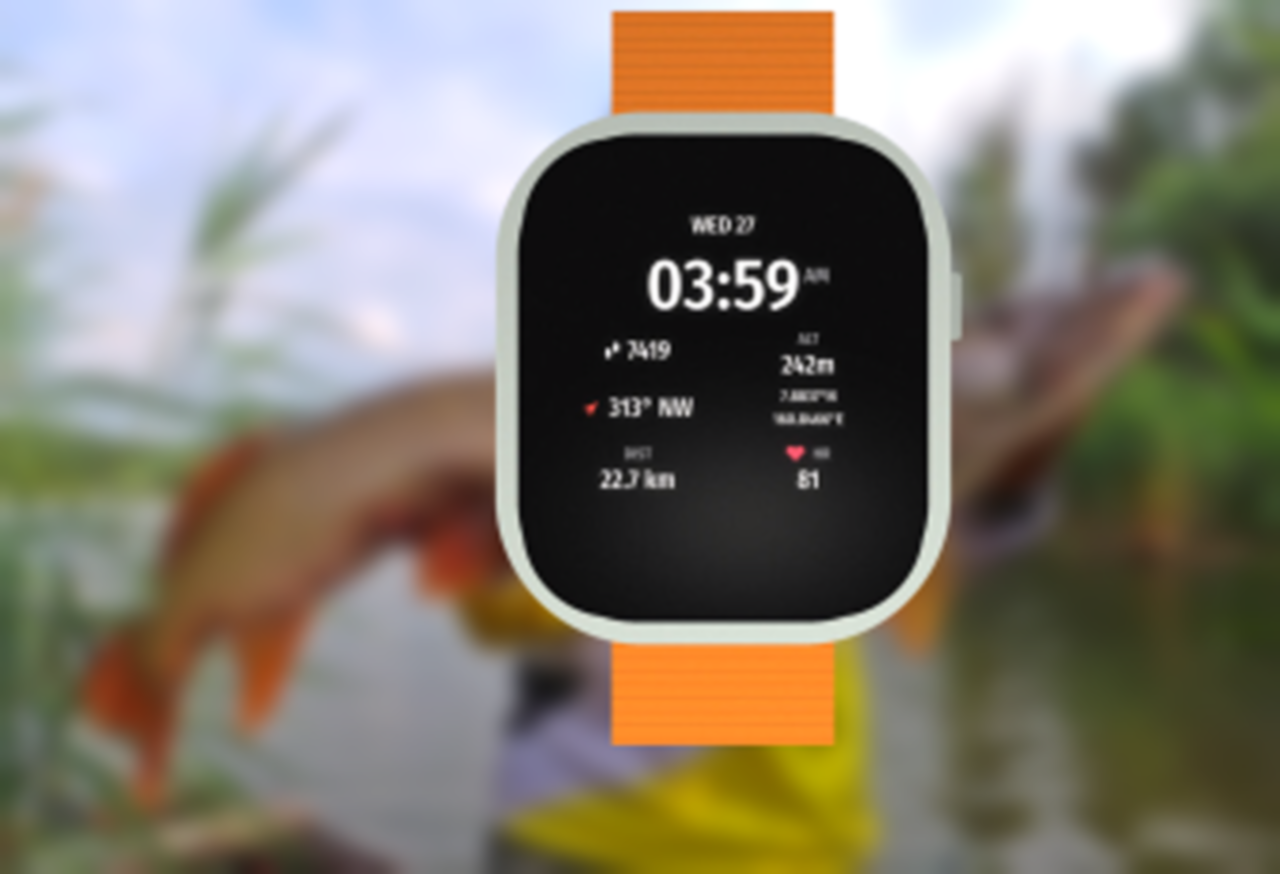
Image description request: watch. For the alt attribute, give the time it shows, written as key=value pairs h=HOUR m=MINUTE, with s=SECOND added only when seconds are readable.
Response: h=3 m=59
